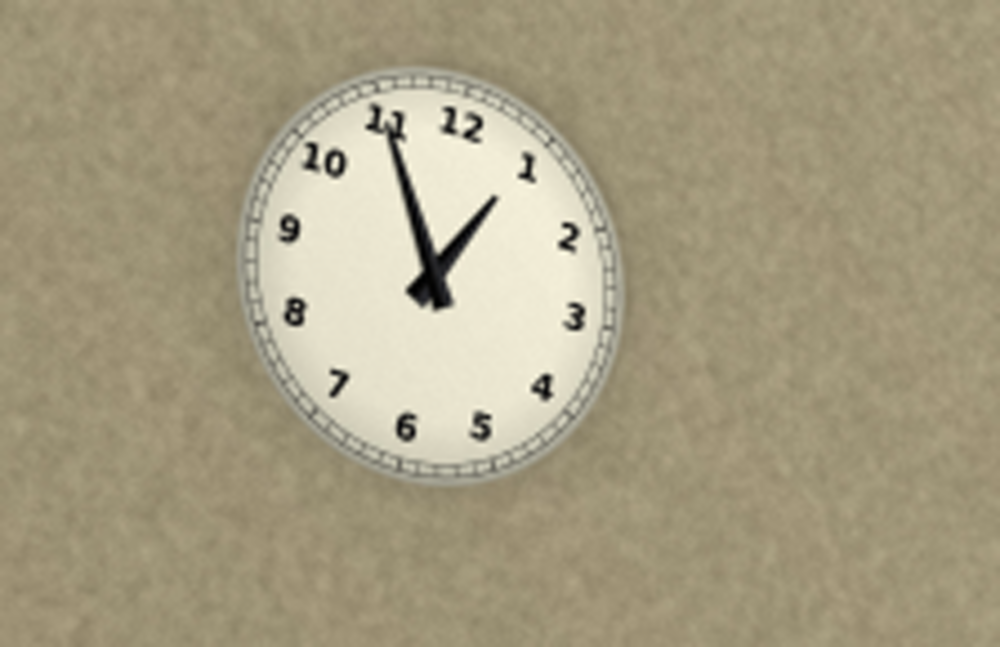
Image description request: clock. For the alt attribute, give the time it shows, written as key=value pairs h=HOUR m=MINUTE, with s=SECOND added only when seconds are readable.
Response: h=12 m=55
